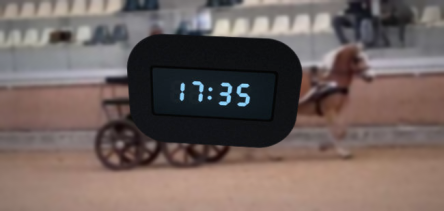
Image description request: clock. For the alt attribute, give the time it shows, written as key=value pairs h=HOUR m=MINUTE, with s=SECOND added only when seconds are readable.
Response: h=17 m=35
